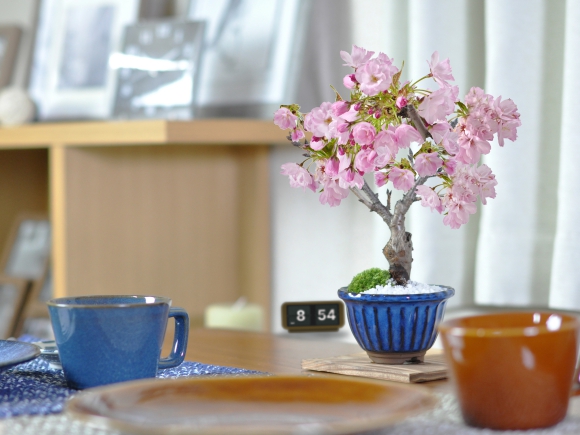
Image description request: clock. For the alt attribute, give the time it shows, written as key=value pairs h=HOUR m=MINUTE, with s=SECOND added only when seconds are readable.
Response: h=8 m=54
